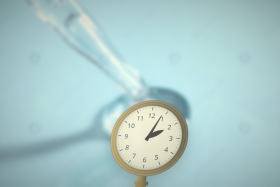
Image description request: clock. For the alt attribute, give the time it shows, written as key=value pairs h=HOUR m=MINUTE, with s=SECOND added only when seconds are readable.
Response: h=2 m=4
